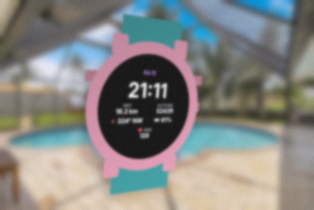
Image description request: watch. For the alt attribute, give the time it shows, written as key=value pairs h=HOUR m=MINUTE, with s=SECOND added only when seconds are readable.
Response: h=21 m=11
